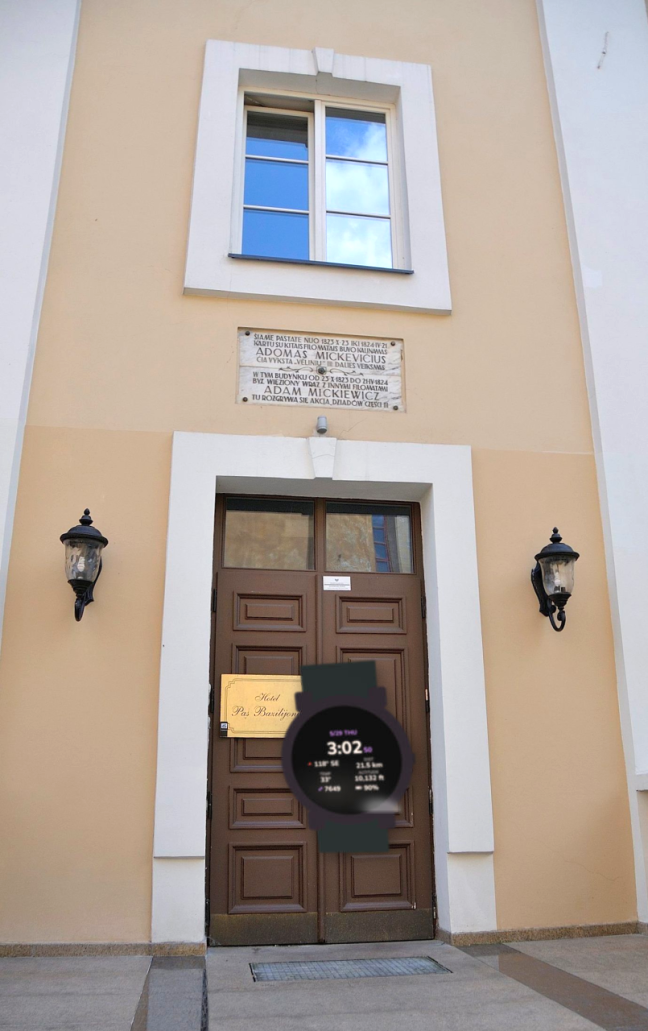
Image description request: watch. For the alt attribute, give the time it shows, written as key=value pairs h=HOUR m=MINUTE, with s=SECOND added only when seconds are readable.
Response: h=3 m=2
